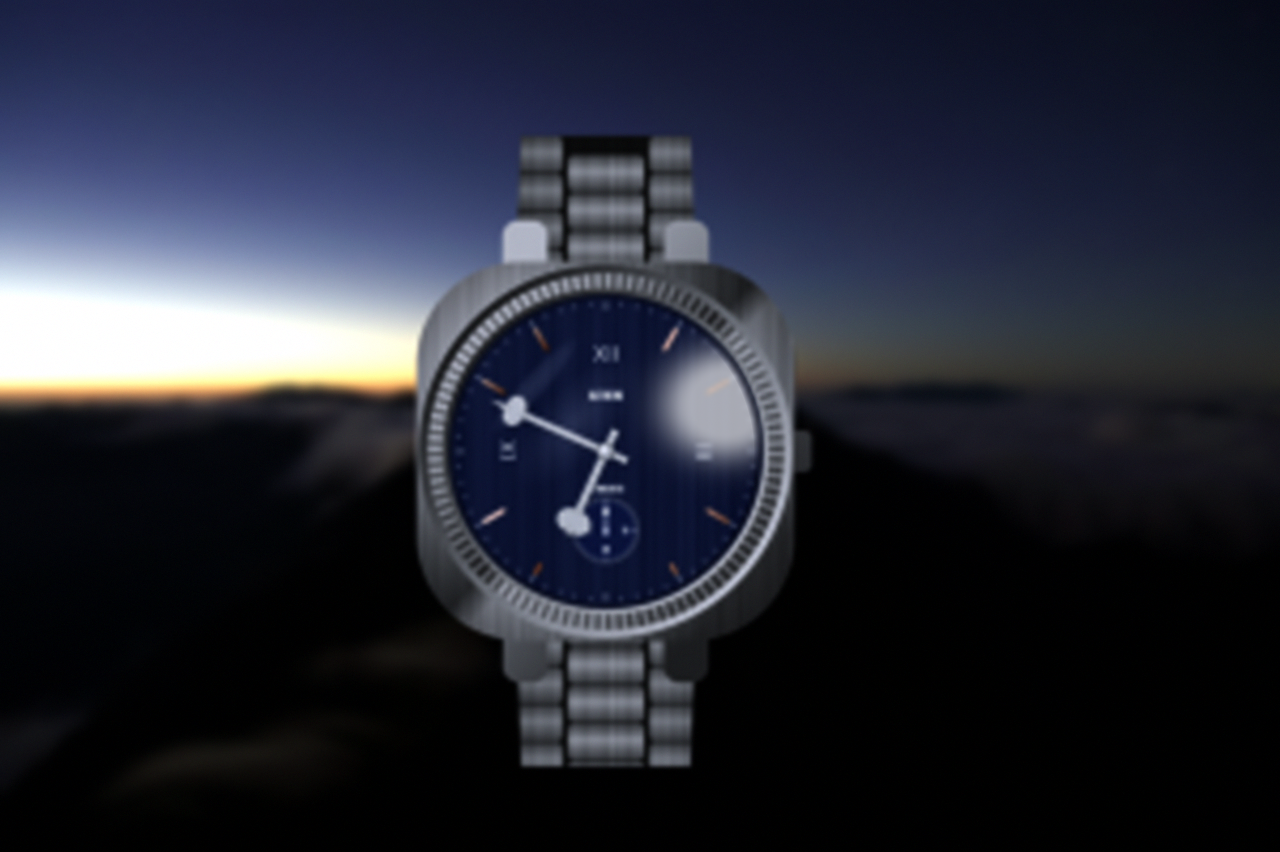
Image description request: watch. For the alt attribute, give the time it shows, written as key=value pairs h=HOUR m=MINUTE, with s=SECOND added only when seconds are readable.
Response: h=6 m=49
